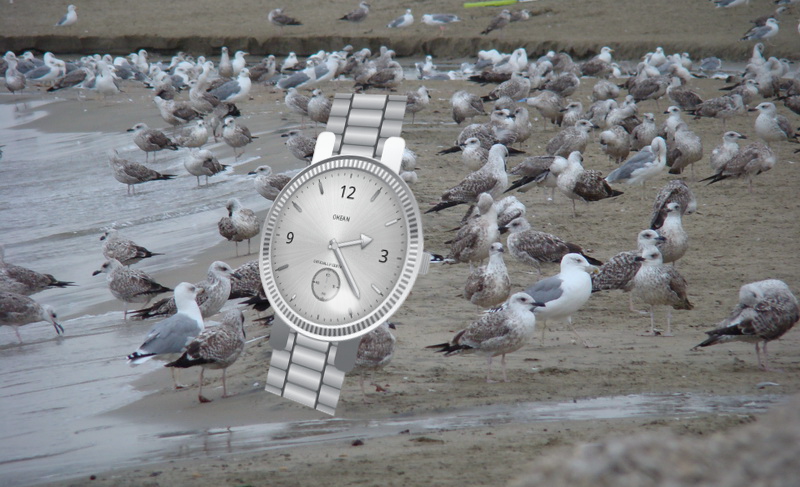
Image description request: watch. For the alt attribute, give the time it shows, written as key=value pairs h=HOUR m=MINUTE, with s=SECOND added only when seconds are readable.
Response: h=2 m=23
